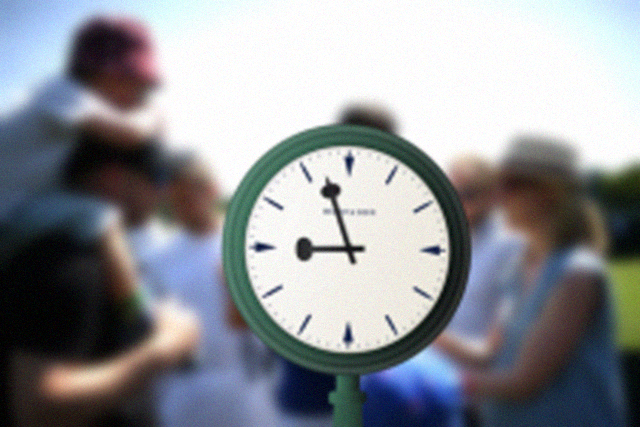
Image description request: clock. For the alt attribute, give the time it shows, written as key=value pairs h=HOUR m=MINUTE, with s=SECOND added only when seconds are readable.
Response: h=8 m=57
